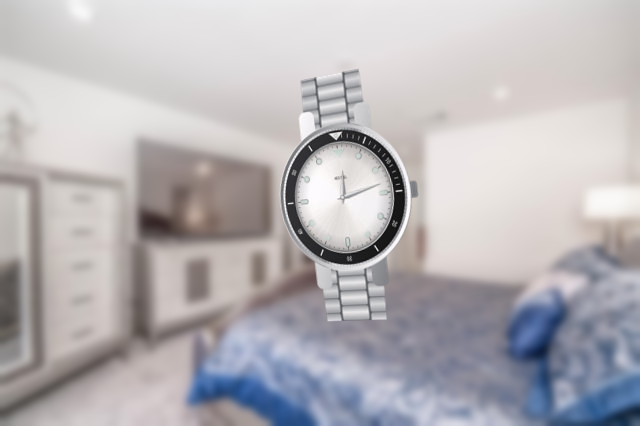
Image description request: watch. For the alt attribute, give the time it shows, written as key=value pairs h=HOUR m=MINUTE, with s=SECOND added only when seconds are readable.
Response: h=12 m=13
